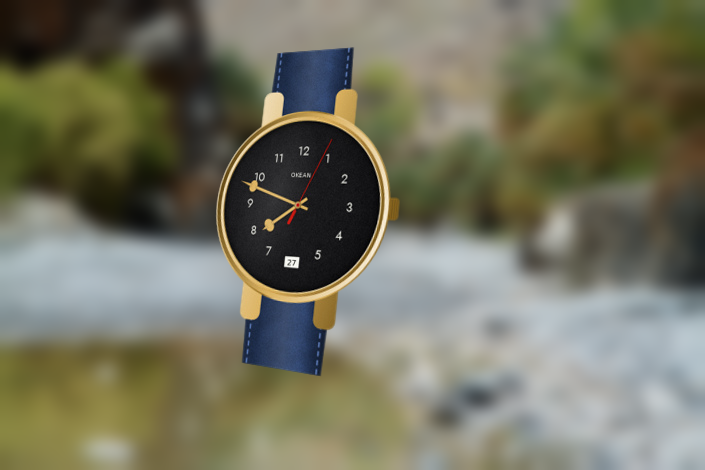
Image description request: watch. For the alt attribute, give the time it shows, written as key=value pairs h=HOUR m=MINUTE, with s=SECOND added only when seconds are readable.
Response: h=7 m=48 s=4
